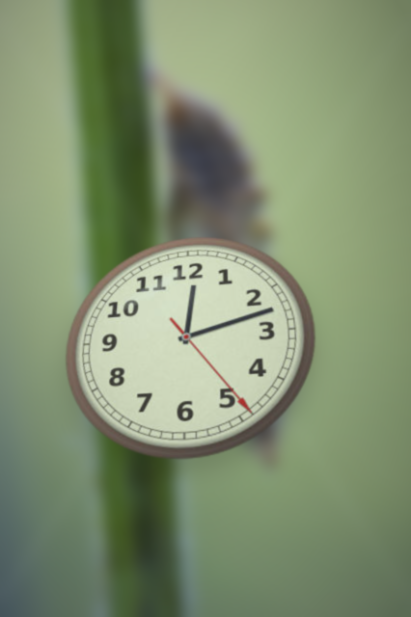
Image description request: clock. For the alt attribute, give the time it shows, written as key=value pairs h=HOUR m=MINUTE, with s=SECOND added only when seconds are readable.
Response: h=12 m=12 s=24
